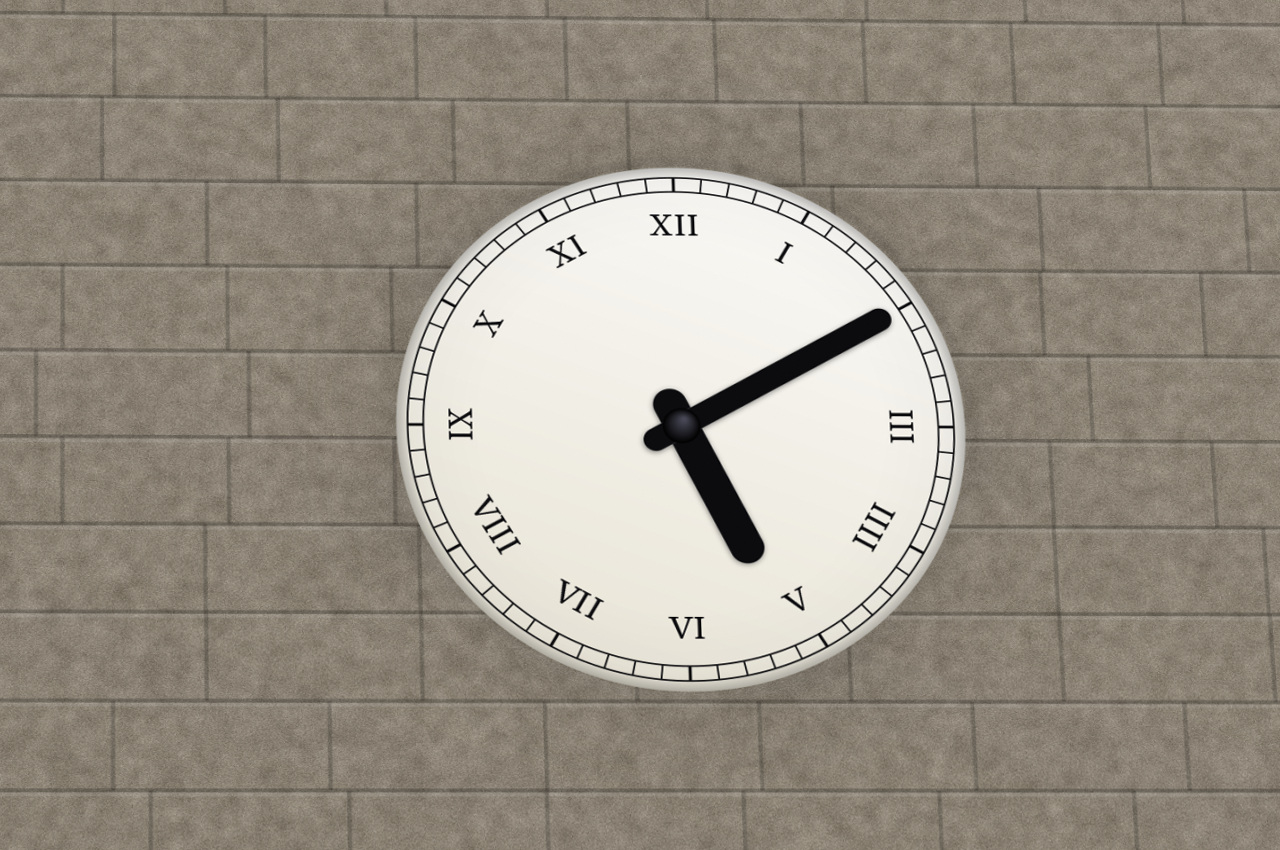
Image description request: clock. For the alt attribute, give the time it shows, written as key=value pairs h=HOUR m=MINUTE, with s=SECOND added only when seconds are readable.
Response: h=5 m=10
